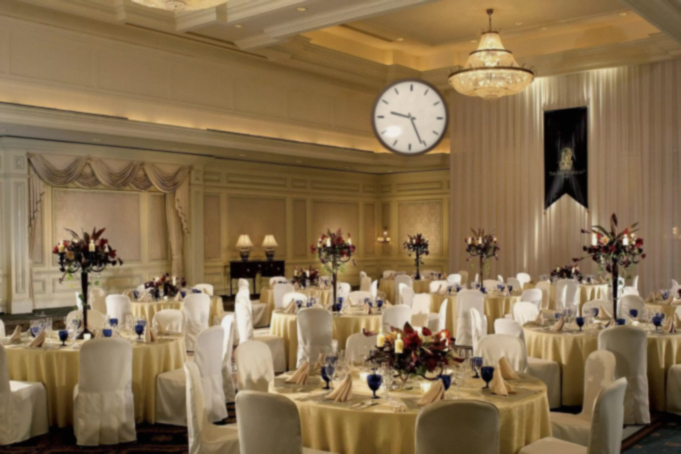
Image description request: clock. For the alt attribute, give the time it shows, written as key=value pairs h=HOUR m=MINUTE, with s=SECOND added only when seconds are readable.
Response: h=9 m=26
